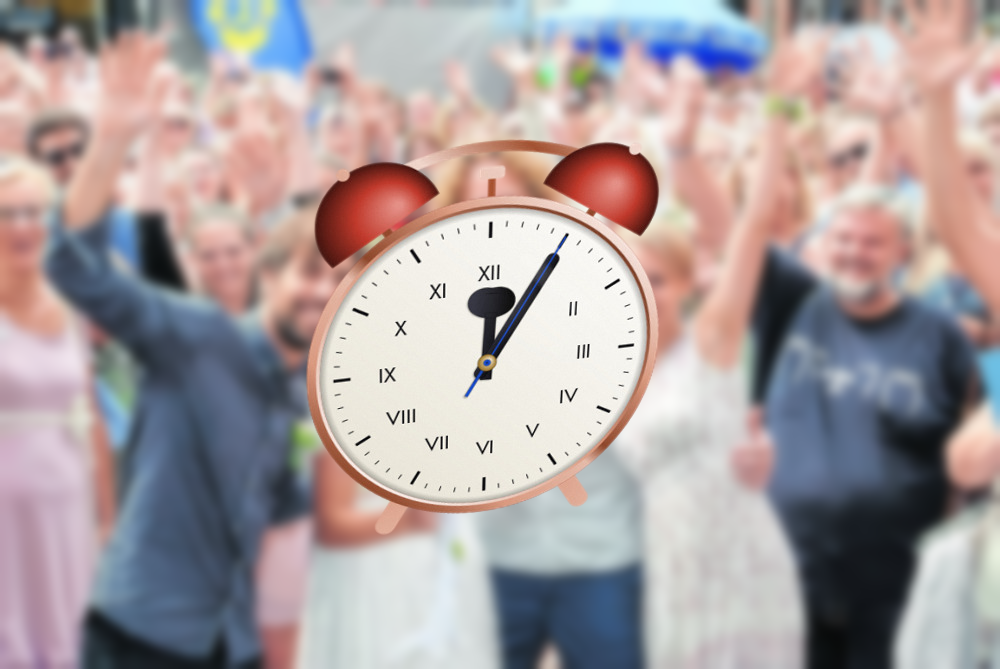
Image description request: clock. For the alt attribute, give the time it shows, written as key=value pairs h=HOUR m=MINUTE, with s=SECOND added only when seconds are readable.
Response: h=12 m=5 s=5
